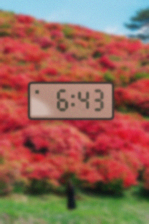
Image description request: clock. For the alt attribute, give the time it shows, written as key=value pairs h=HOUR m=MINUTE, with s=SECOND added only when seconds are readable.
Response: h=6 m=43
